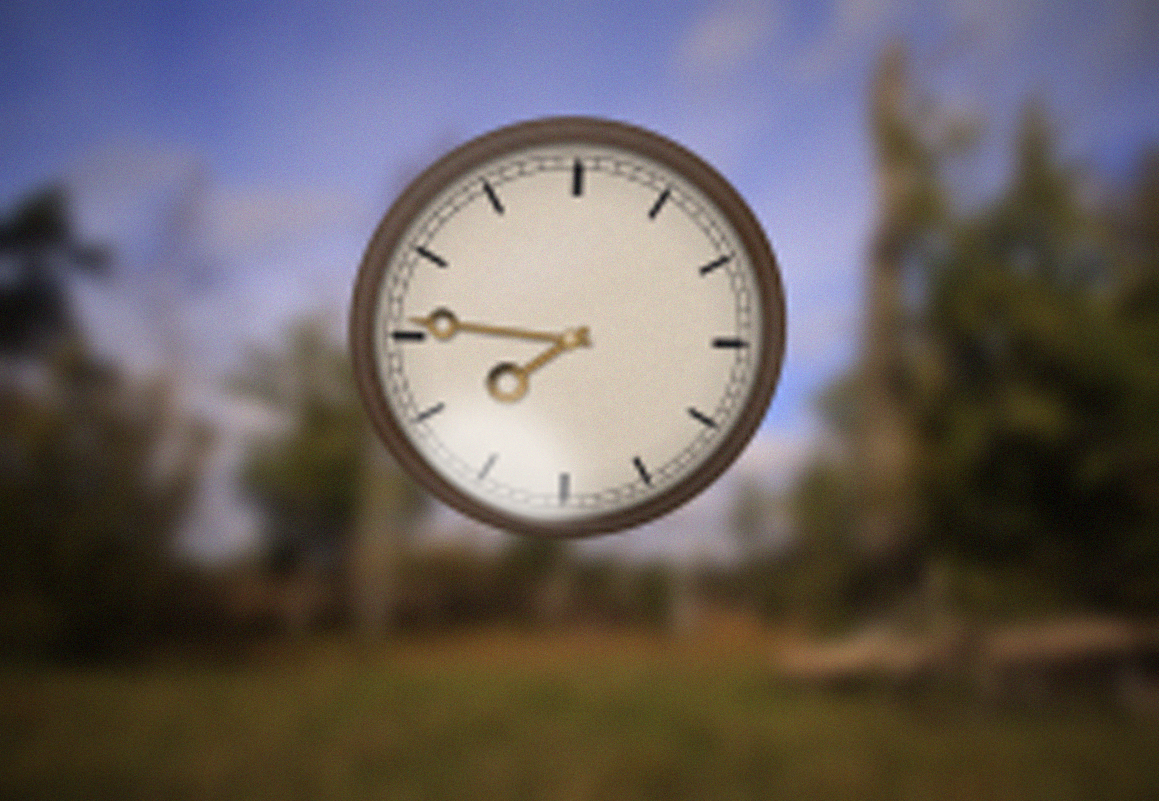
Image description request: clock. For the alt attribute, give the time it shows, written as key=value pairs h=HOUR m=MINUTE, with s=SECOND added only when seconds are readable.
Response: h=7 m=46
